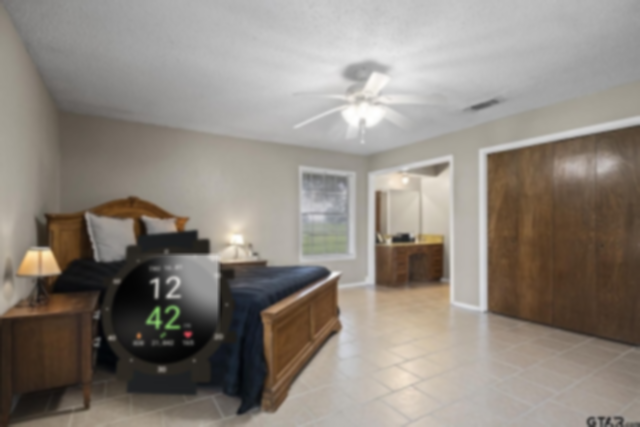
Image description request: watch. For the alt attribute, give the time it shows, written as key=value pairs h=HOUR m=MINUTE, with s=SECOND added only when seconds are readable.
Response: h=12 m=42
